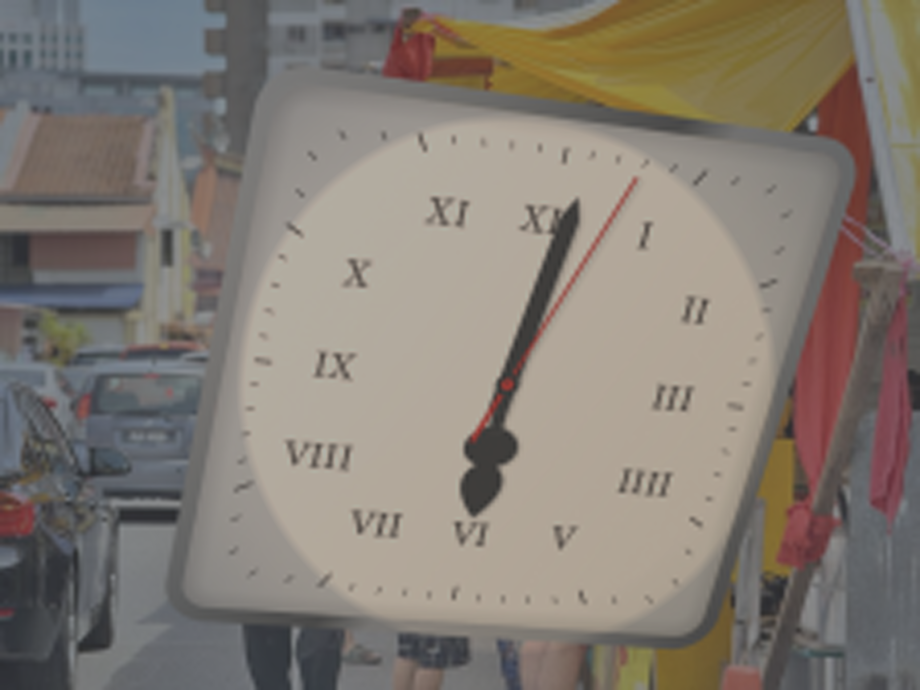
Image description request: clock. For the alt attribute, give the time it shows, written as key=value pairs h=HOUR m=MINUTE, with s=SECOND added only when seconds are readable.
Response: h=6 m=1 s=3
